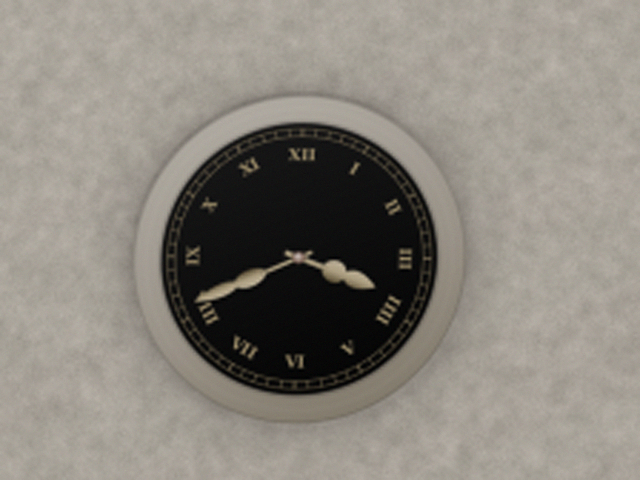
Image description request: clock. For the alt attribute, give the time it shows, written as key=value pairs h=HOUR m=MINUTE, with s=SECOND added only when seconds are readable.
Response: h=3 m=41
